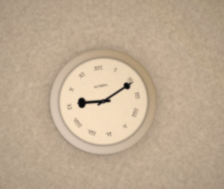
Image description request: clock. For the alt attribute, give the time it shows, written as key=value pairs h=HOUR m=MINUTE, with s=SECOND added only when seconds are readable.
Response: h=9 m=11
